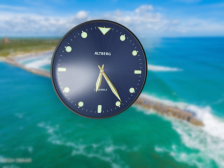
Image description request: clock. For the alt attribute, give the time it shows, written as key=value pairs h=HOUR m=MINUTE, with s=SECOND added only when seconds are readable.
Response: h=6 m=24
